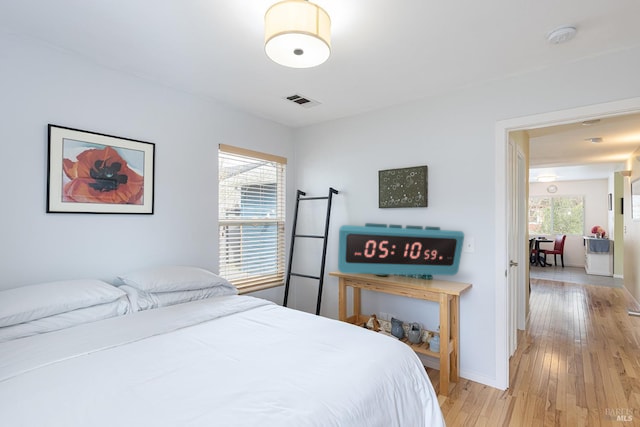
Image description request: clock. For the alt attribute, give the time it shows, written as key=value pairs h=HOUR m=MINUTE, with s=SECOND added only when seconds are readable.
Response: h=5 m=10 s=59
